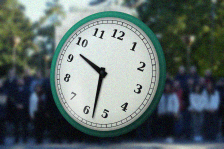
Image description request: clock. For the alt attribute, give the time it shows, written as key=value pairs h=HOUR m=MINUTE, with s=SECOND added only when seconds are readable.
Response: h=9 m=28
